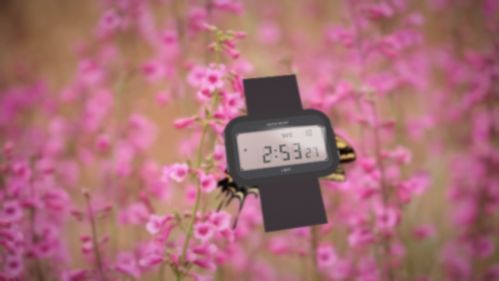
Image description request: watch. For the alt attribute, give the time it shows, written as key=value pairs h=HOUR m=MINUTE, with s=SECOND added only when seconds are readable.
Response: h=2 m=53 s=27
